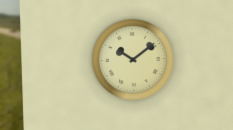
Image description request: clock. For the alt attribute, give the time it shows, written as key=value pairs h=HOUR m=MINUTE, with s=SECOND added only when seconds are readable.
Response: h=10 m=9
